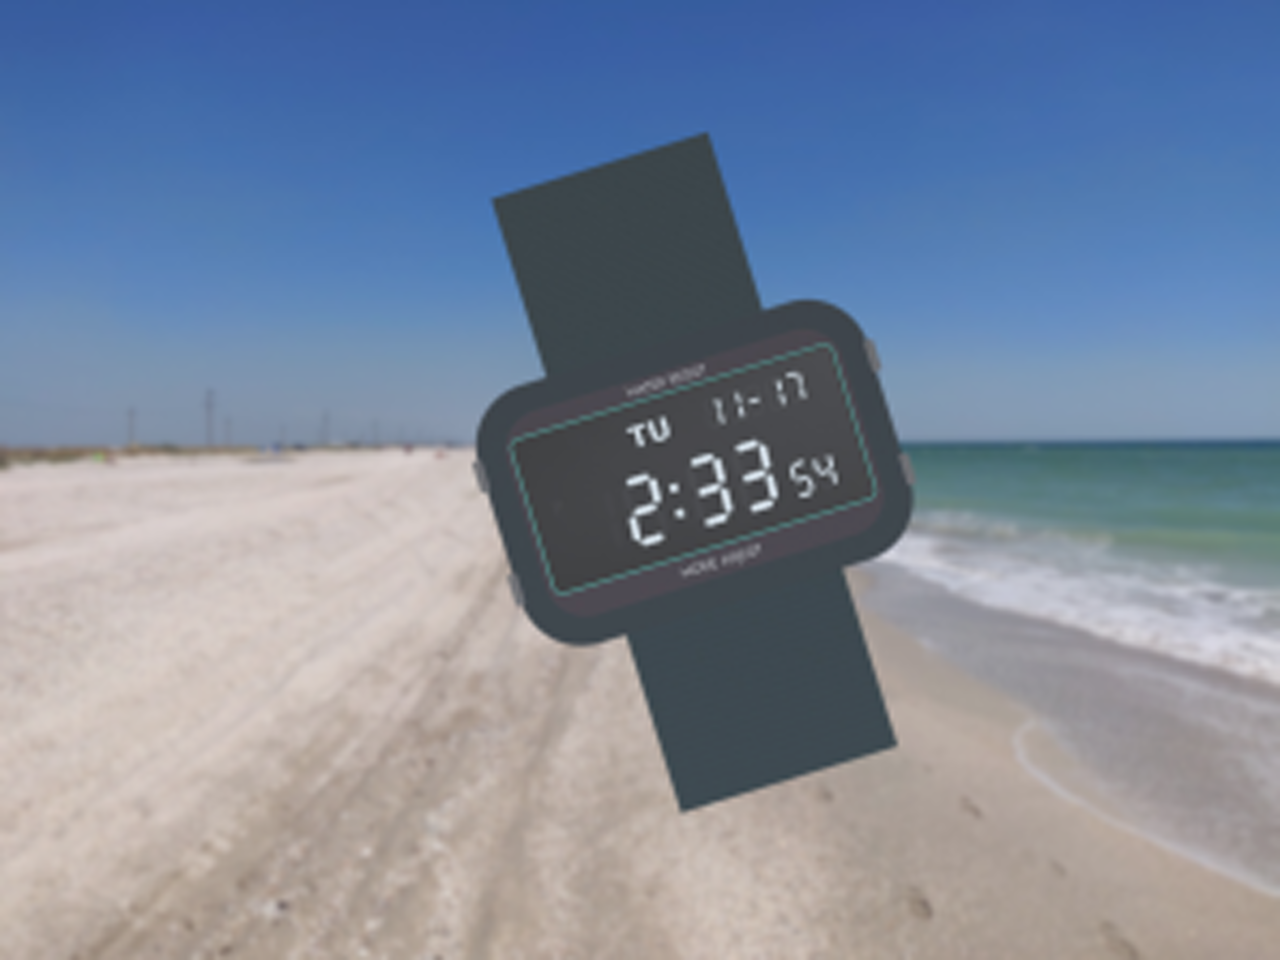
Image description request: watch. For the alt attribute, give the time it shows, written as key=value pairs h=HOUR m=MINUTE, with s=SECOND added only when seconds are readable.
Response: h=2 m=33 s=54
